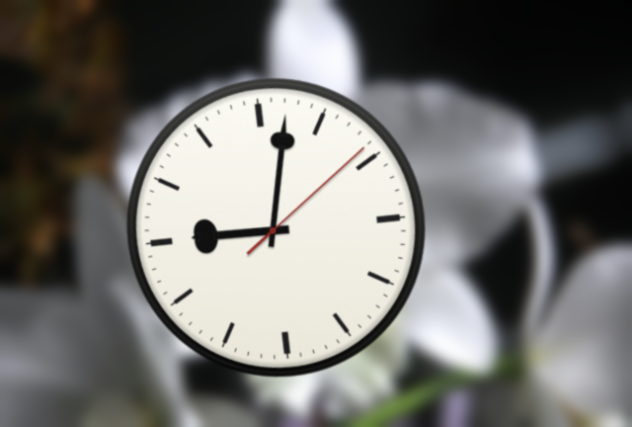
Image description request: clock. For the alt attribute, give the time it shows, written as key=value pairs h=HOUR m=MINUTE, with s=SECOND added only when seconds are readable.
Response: h=9 m=2 s=9
